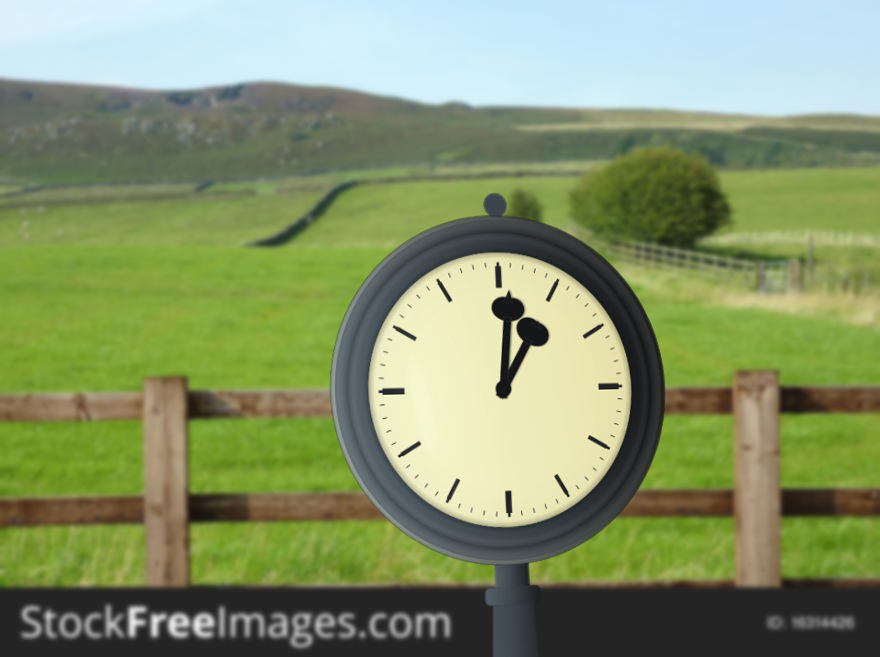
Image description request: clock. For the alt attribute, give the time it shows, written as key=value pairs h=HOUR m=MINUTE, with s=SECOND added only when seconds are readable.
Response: h=1 m=1
